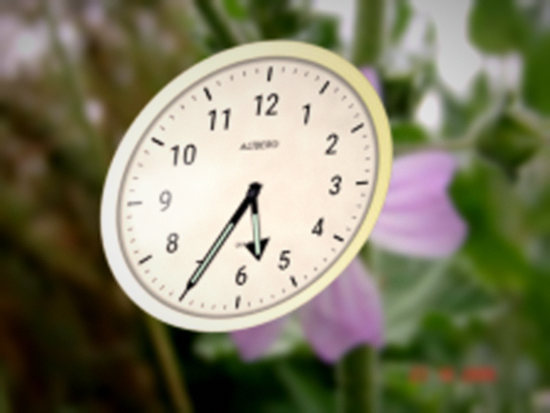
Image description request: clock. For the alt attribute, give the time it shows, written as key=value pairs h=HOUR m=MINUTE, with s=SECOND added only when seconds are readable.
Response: h=5 m=35
